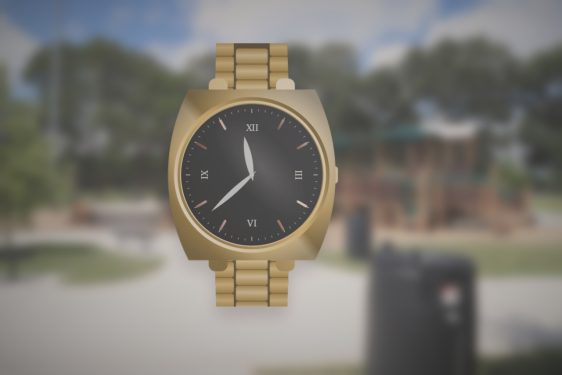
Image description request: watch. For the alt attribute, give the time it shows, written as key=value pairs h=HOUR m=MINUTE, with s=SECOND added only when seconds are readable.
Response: h=11 m=38
